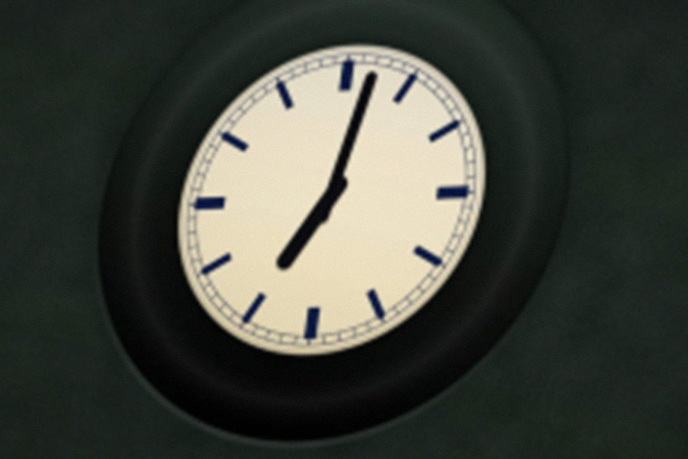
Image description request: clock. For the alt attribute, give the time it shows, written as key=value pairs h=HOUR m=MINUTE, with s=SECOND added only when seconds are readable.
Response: h=7 m=2
